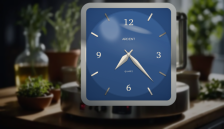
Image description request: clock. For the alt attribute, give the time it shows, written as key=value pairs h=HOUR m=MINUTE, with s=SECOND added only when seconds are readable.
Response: h=7 m=23
